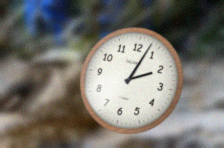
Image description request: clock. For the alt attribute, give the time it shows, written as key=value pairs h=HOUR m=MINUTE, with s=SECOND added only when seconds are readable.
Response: h=2 m=3
